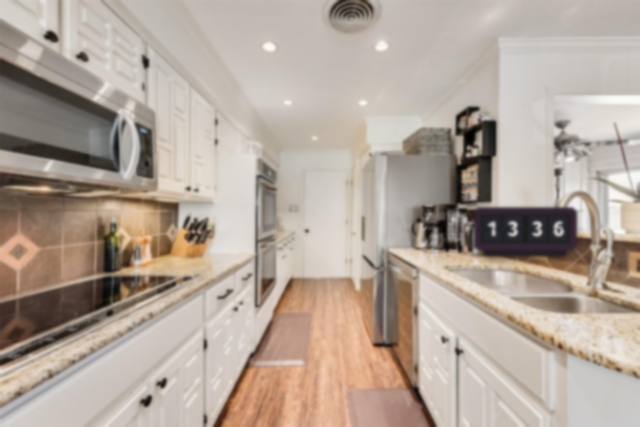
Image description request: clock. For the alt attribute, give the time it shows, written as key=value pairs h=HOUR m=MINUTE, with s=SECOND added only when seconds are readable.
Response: h=13 m=36
